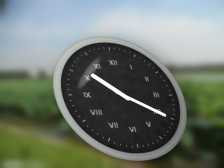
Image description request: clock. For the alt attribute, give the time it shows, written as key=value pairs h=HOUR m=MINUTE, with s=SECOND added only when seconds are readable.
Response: h=10 m=20
